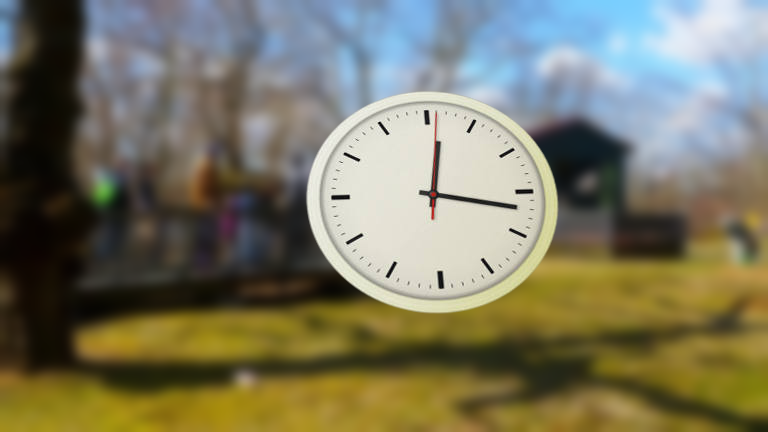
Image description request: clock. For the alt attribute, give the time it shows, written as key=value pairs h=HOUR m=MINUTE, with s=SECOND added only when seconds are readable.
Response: h=12 m=17 s=1
